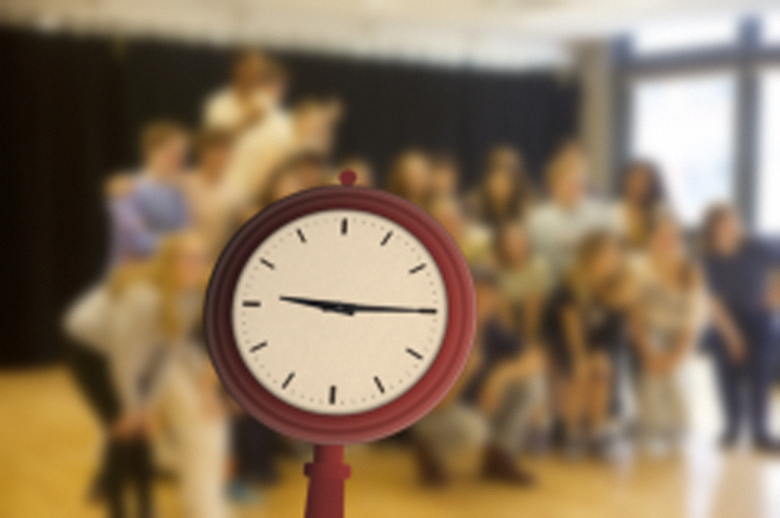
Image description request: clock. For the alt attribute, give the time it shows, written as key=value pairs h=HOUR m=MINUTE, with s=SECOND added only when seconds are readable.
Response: h=9 m=15
